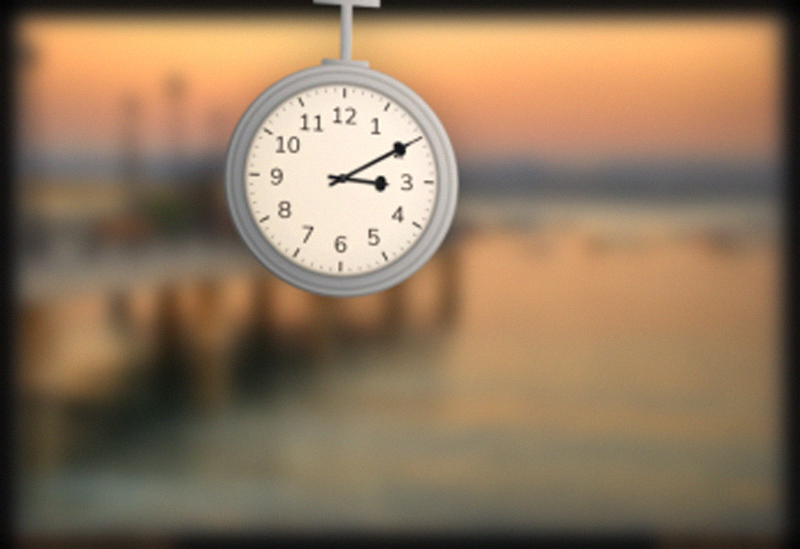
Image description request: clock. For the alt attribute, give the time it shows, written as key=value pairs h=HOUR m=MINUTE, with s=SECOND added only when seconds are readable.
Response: h=3 m=10
